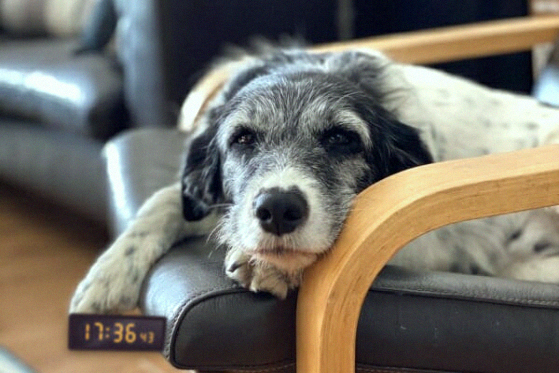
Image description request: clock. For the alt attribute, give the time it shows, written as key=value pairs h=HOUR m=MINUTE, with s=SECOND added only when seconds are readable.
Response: h=17 m=36
